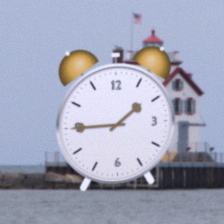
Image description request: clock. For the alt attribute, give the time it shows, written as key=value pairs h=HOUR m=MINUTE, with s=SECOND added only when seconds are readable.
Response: h=1 m=45
